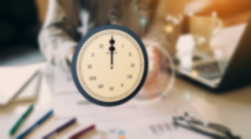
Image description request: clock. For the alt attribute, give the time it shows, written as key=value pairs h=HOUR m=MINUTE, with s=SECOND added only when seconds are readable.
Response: h=12 m=0
